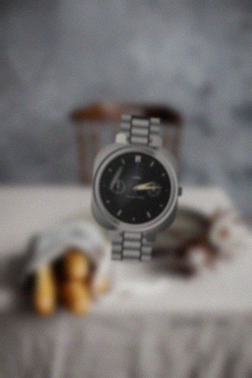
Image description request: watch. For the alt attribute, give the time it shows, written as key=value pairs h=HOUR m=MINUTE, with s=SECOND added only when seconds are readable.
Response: h=2 m=14
